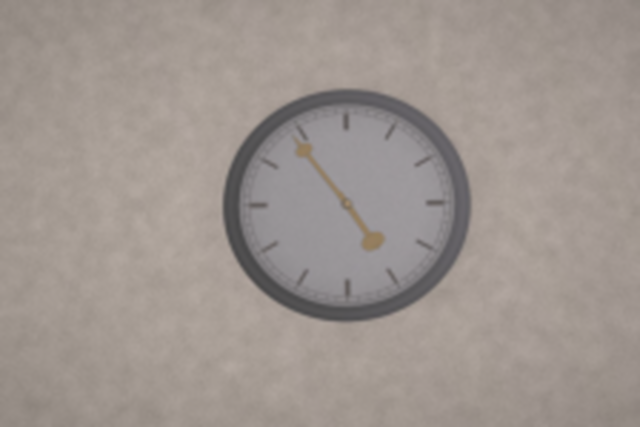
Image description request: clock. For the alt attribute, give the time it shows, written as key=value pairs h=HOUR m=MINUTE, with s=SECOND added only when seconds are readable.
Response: h=4 m=54
